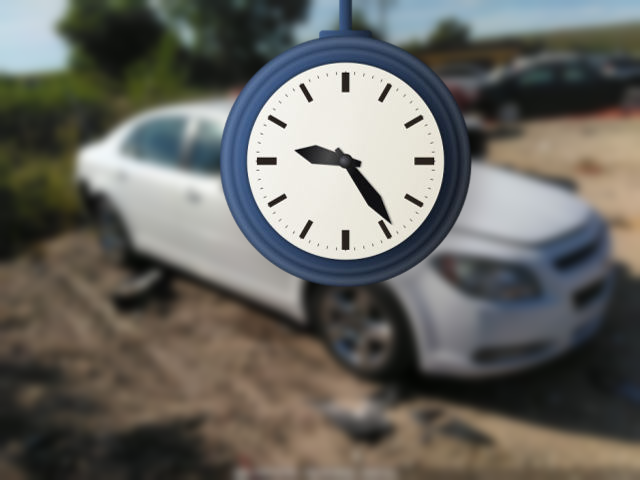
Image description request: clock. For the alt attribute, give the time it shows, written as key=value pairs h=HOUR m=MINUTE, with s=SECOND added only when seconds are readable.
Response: h=9 m=24
